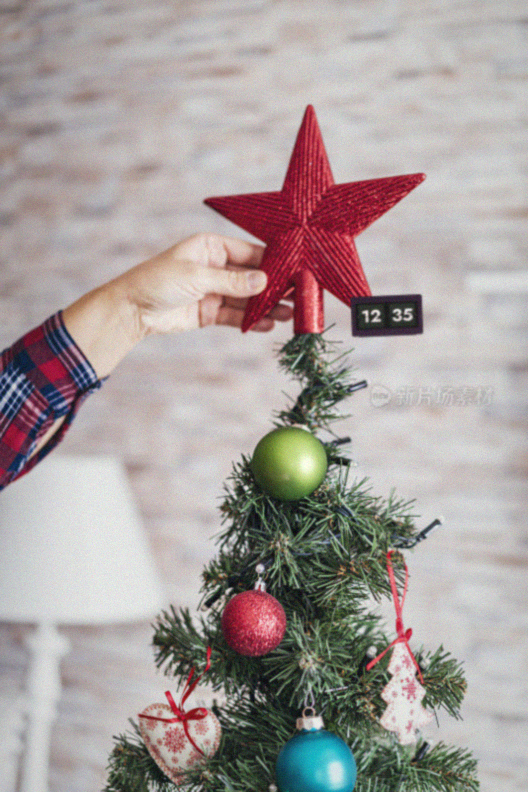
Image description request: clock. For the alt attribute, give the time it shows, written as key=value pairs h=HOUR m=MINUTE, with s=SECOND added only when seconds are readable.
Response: h=12 m=35
